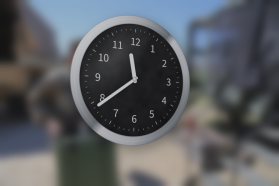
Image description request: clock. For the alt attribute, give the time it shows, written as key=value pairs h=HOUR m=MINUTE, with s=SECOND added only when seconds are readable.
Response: h=11 m=39
